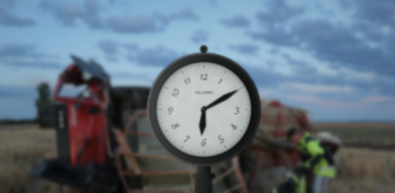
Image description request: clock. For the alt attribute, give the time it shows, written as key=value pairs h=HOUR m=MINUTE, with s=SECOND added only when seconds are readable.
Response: h=6 m=10
